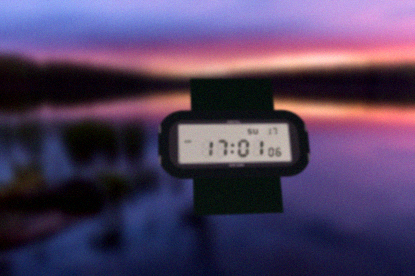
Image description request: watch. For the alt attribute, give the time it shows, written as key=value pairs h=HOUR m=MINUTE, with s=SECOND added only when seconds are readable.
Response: h=17 m=1
